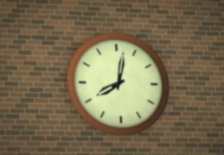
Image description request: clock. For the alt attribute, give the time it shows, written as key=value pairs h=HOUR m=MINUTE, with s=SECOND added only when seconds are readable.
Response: h=8 m=2
